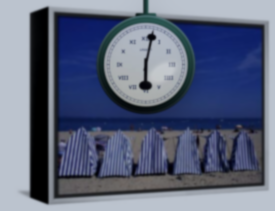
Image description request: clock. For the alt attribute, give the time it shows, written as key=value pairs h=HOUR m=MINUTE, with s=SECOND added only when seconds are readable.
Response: h=6 m=2
